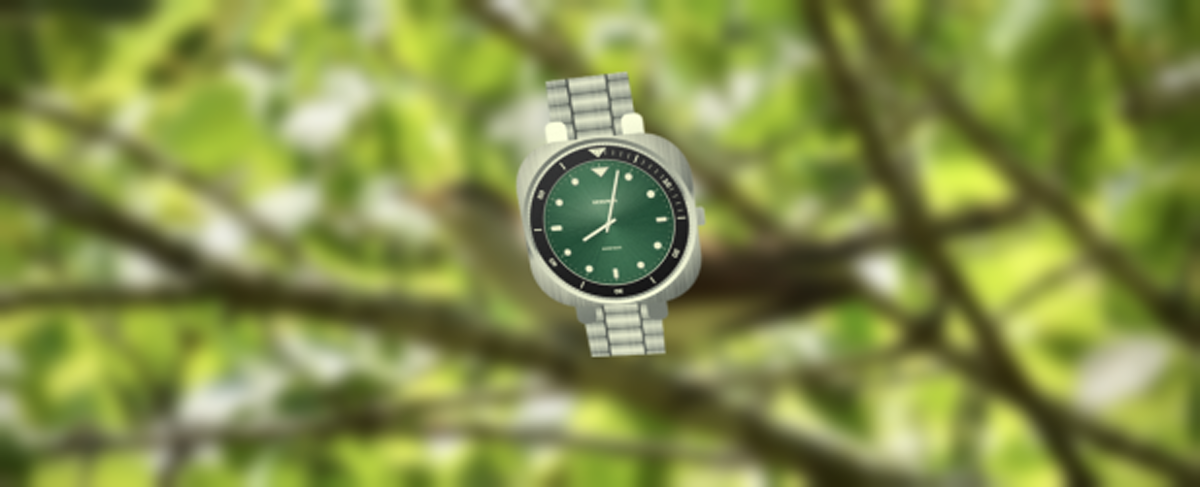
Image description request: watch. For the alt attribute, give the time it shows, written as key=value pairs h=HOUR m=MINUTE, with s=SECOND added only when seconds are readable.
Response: h=8 m=3
